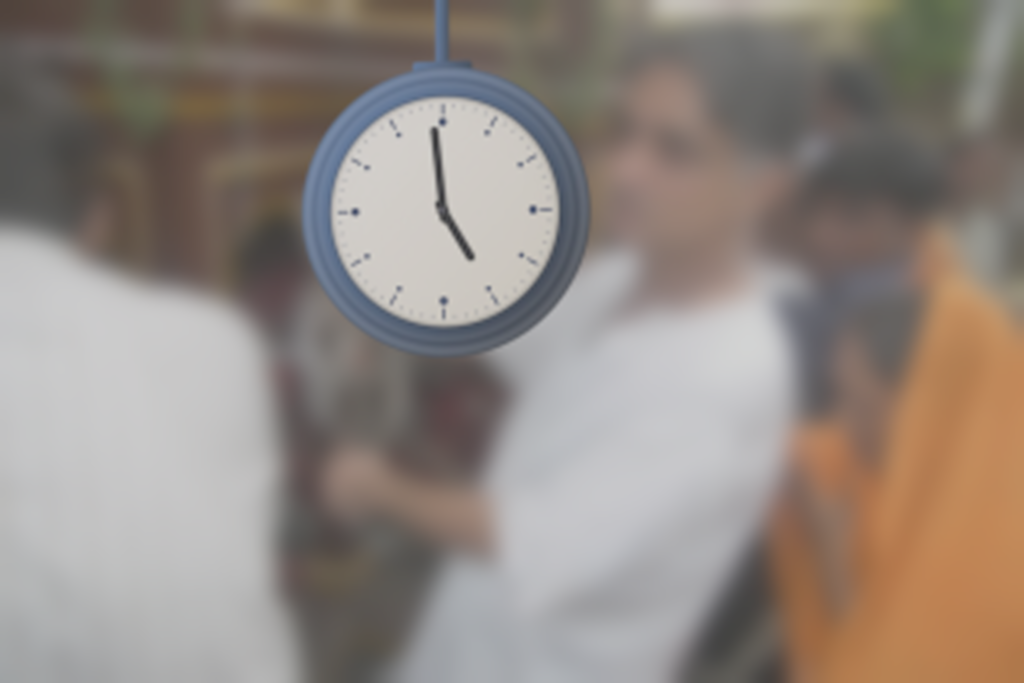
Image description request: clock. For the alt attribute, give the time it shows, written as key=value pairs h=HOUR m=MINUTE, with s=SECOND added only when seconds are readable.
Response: h=4 m=59
